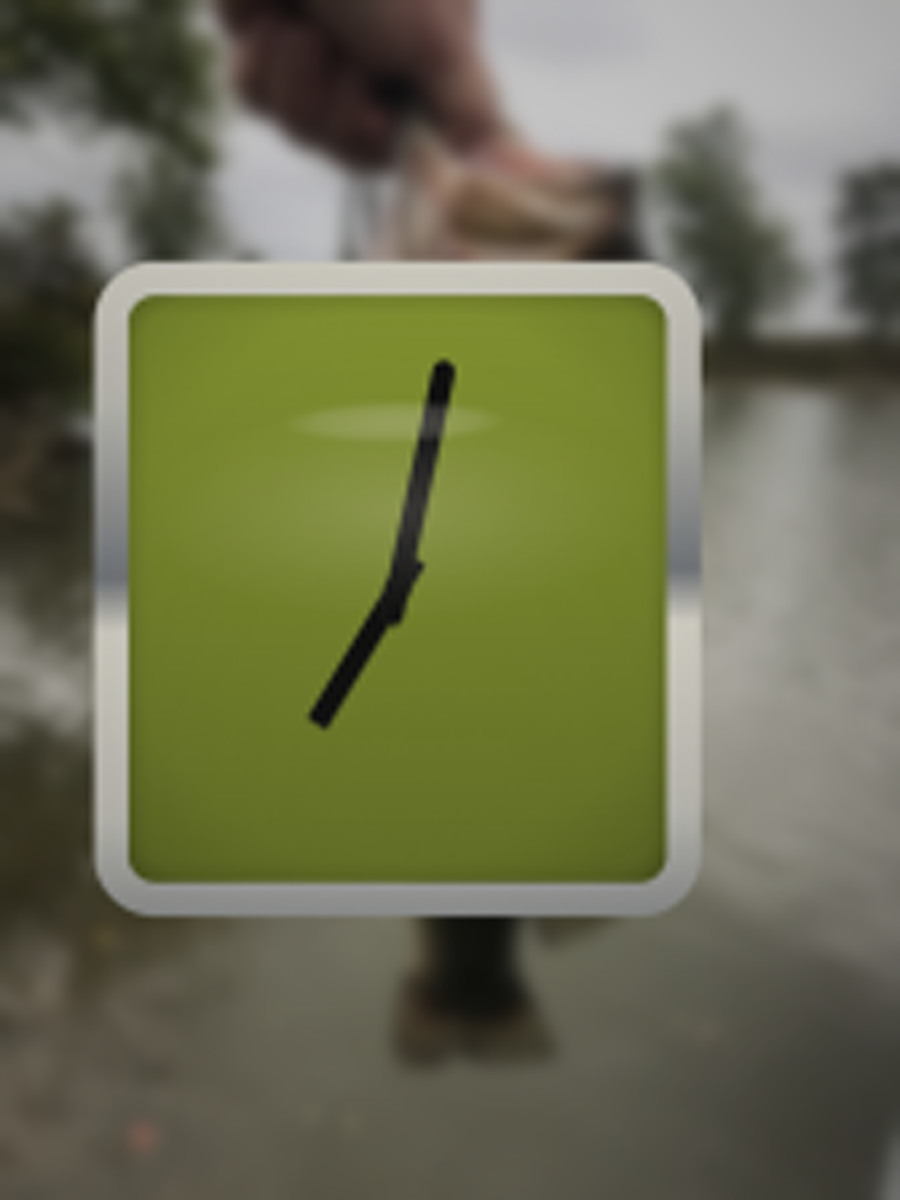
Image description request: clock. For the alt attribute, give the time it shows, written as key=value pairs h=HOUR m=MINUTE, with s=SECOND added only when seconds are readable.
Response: h=7 m=2
